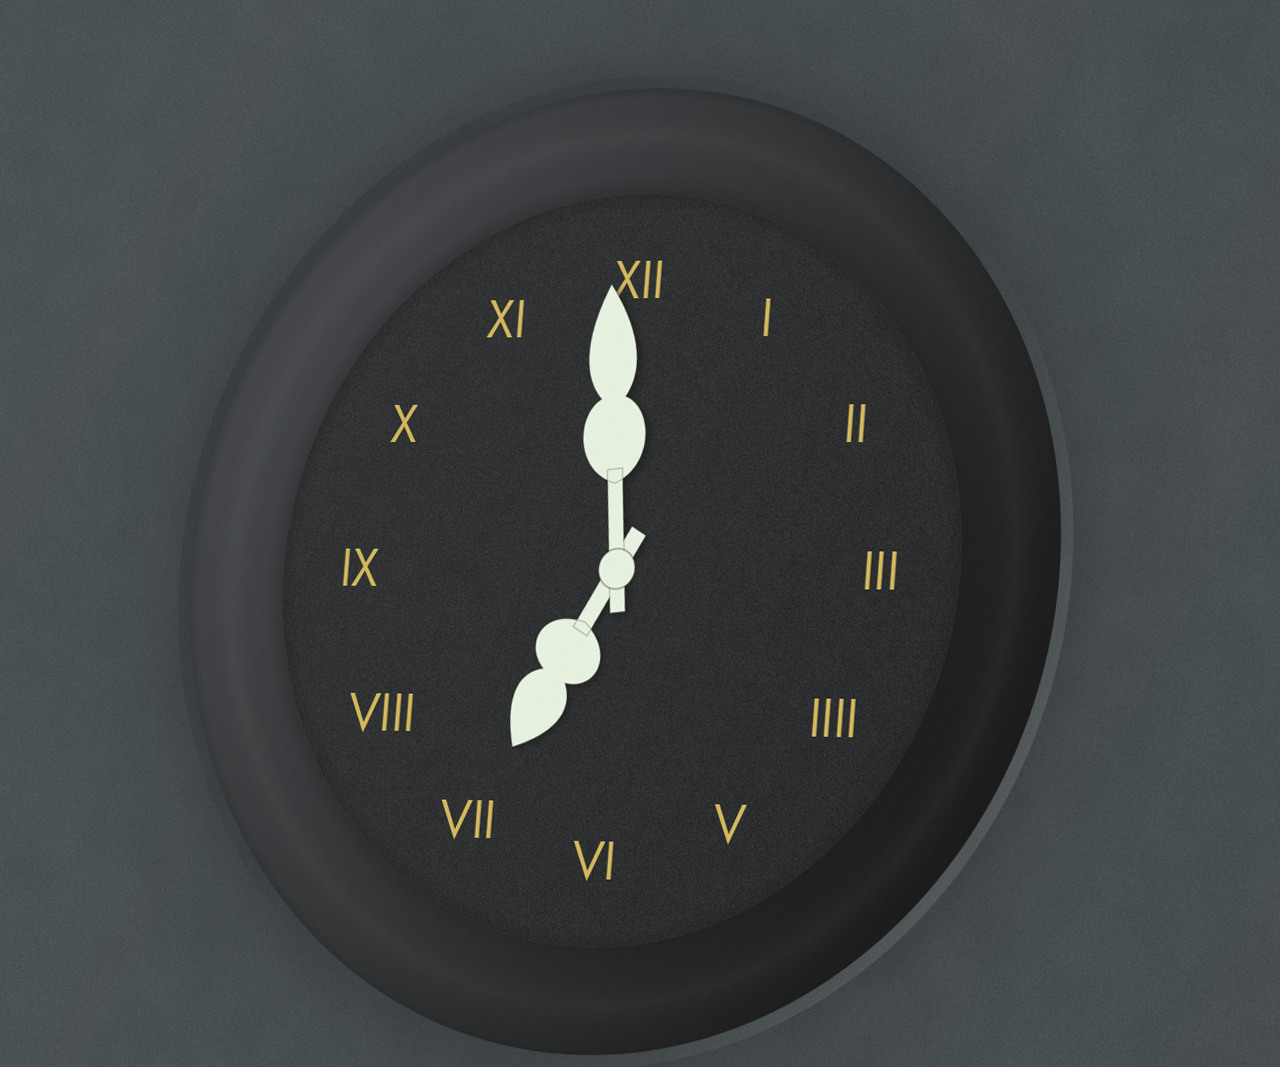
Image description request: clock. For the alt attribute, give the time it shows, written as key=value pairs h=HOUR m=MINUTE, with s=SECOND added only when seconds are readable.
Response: h=6 m=59
